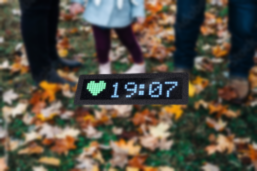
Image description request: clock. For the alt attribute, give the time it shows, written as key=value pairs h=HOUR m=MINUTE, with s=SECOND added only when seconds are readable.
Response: h=19 m=7
